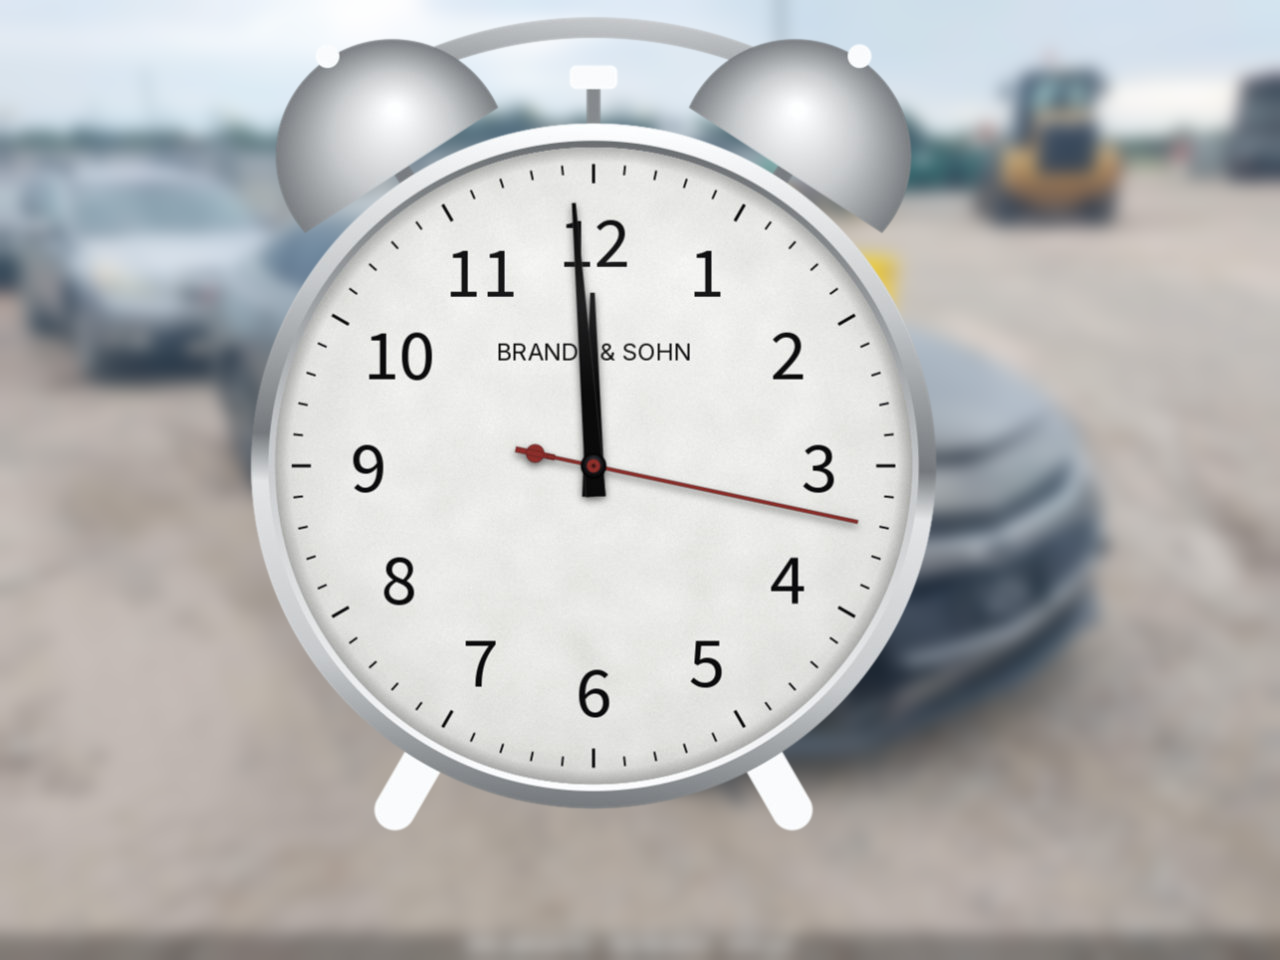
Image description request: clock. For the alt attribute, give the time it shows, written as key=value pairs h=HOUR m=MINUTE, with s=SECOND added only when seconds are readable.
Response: h=11 m=59 s=17
